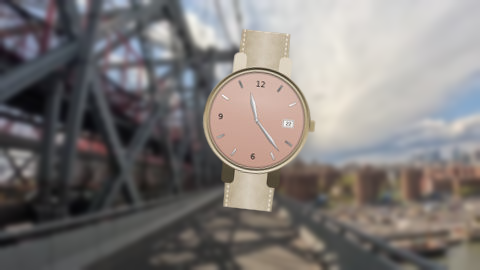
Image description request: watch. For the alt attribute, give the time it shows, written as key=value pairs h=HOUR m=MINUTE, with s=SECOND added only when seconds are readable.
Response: h=11 m=23
